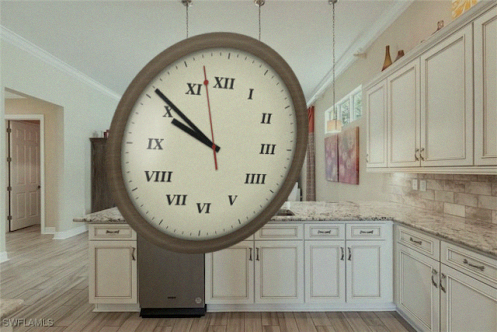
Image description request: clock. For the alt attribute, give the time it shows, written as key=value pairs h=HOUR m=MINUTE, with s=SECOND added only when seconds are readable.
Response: h=9 m=50 s=57
